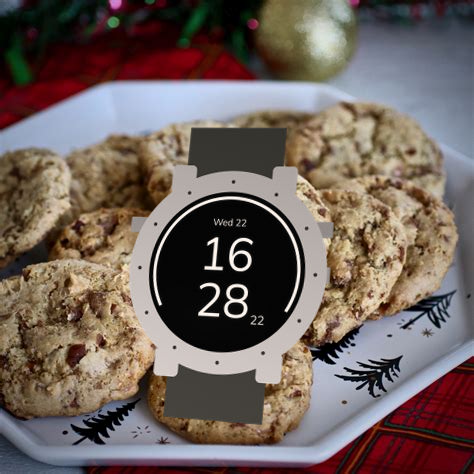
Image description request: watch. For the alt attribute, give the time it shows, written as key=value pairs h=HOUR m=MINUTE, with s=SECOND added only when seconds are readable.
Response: h=16 m=28 s=22
